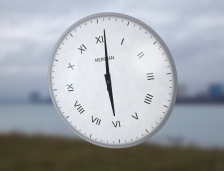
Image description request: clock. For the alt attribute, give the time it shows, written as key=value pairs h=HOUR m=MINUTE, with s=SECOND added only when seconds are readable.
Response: h=6 m=1
